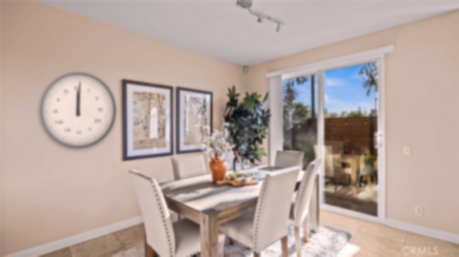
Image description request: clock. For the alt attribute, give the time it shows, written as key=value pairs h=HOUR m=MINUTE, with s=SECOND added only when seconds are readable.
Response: h=12 m=1
